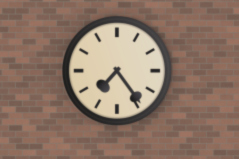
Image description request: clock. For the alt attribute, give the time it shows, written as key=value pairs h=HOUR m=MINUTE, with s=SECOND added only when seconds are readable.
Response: h=7 m=24
